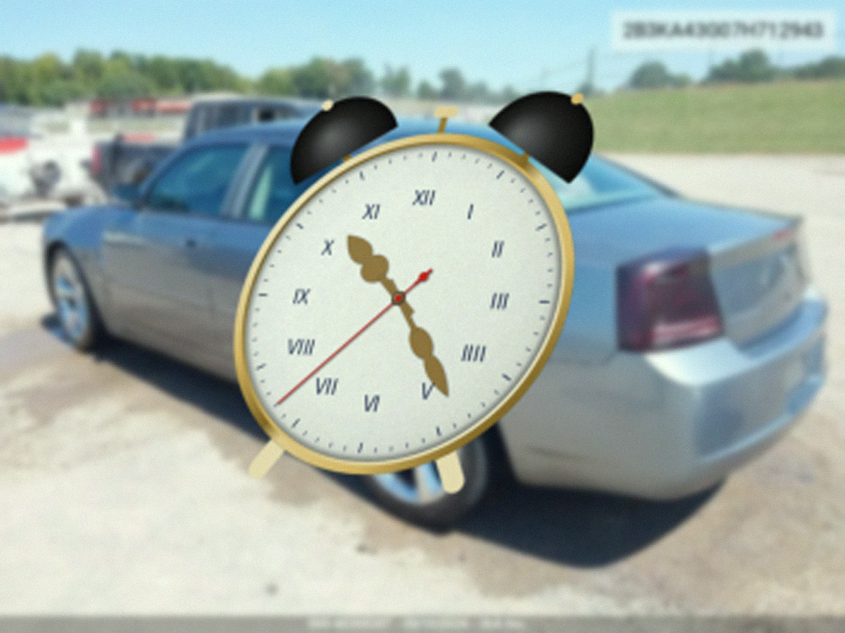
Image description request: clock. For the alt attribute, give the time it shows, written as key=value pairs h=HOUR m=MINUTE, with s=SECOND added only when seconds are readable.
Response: h=10 m=23 s=37
